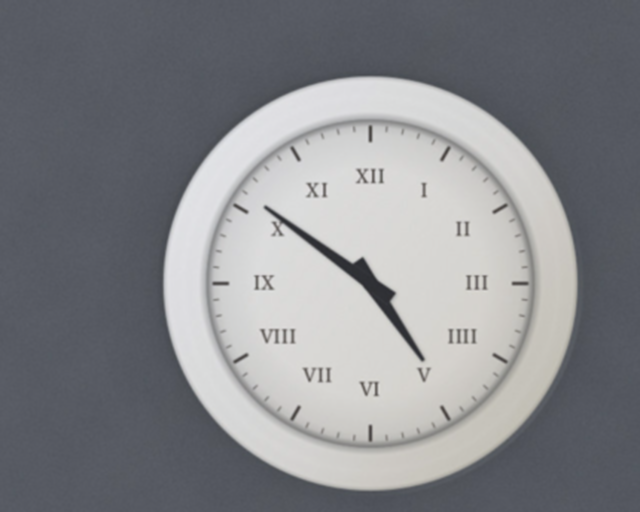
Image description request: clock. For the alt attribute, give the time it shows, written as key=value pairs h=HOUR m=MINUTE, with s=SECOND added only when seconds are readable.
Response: h=4 m=51
